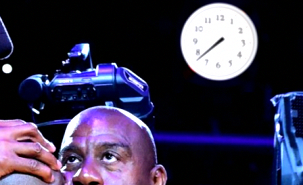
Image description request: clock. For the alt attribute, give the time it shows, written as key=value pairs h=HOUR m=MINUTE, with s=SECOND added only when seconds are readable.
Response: h=7 m=38
